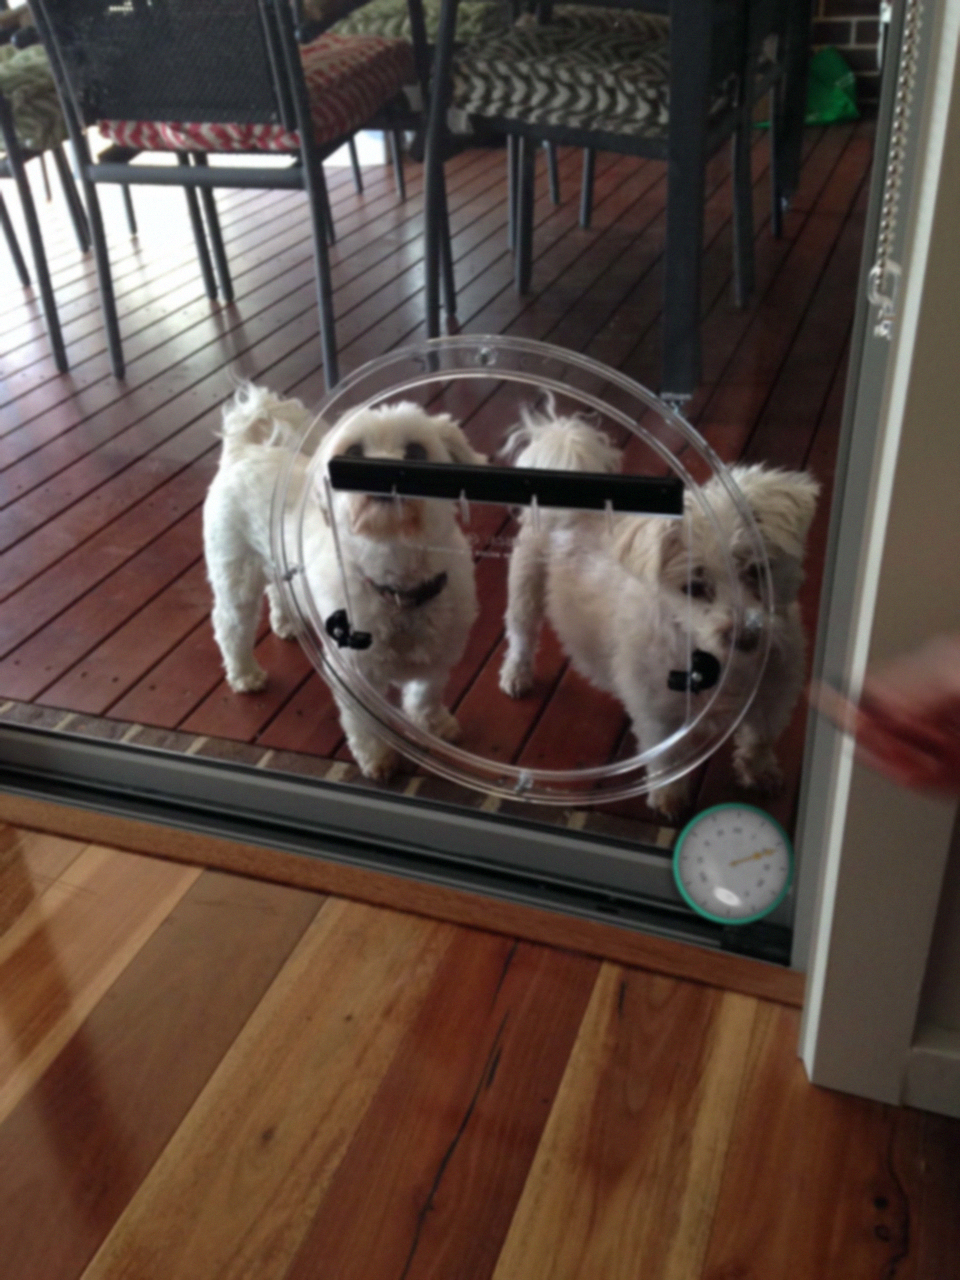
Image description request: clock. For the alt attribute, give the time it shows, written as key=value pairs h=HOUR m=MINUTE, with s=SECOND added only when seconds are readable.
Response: h=2 m=11
